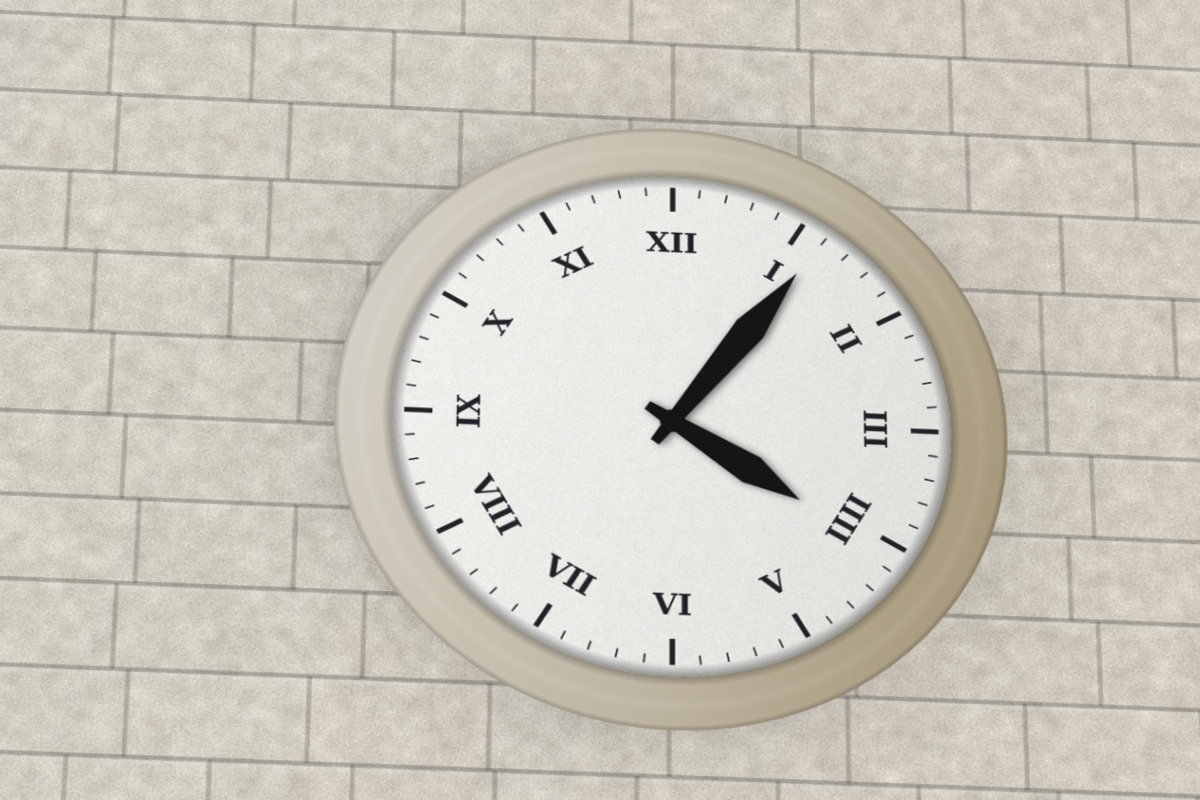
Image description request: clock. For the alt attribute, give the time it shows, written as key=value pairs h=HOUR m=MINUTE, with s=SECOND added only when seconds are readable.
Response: h=4 m=6
